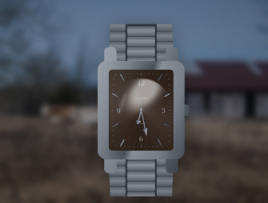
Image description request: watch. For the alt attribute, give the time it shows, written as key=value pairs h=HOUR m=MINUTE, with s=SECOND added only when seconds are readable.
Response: h=6 m=28
